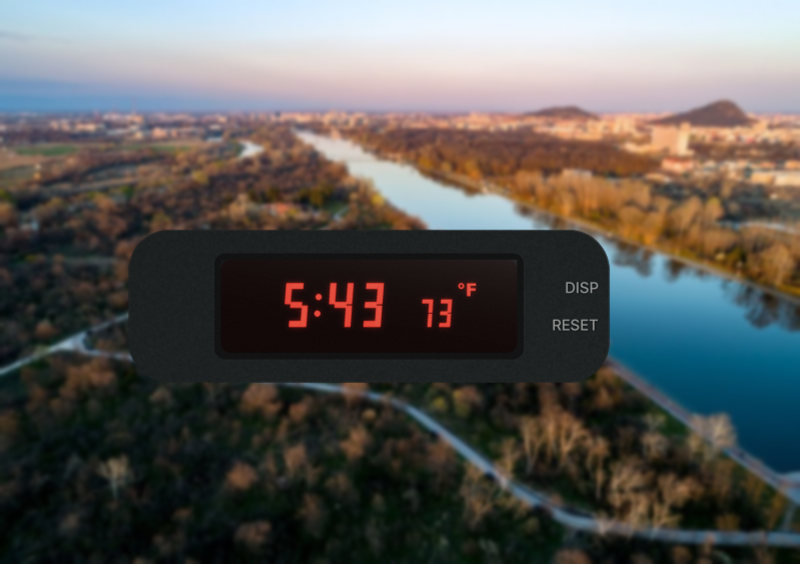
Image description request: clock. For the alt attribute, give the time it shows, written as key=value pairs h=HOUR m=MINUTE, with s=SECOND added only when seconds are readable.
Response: h=5 m=43
